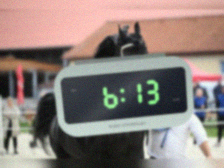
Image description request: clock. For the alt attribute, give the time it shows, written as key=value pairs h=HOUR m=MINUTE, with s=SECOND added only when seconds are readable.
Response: h=6 m=13
